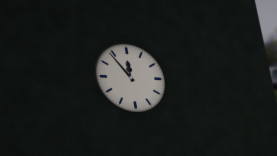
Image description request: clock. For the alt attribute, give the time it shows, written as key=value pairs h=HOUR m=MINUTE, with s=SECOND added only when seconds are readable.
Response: h=11 m=54
